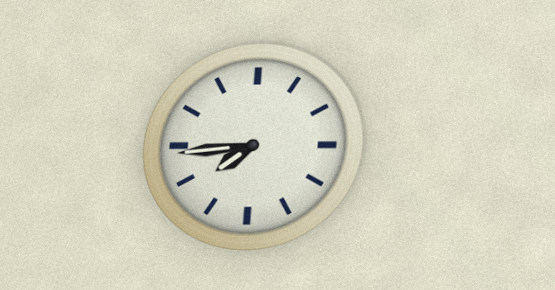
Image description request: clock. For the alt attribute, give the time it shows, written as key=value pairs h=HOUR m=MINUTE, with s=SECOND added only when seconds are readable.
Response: h=7 m=44
